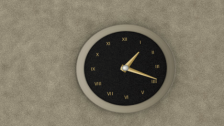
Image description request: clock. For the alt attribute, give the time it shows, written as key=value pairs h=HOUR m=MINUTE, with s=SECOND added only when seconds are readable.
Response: h=1 m=19
